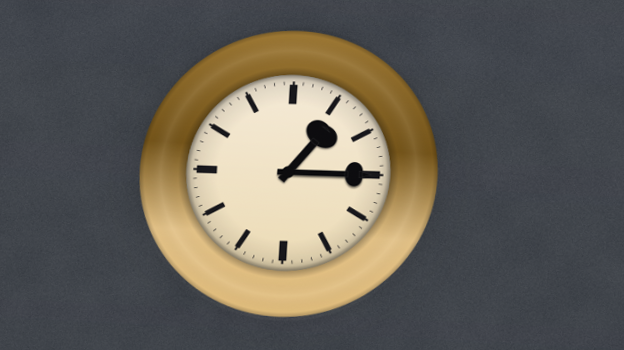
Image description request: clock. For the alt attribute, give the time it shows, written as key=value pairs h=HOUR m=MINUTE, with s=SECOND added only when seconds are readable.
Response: h=1 m=15
